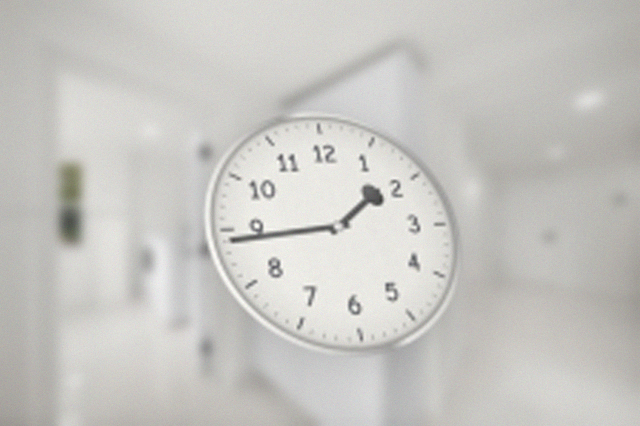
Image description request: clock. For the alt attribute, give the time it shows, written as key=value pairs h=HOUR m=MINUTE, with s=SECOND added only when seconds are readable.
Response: h=1 m=44
